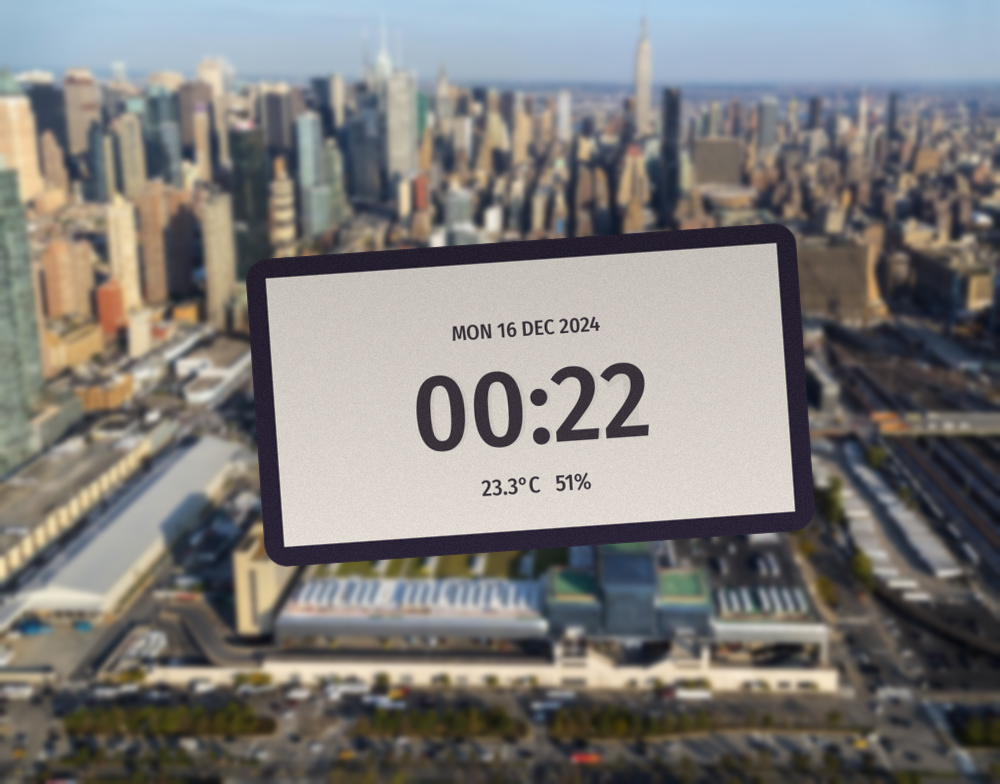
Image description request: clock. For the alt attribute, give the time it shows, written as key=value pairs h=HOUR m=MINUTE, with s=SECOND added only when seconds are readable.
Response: h=0 m=22
